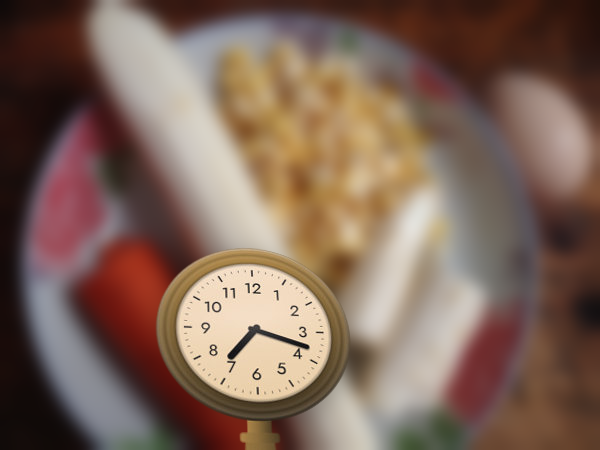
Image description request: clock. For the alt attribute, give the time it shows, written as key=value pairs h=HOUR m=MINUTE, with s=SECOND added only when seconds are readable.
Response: h=7 m=18
